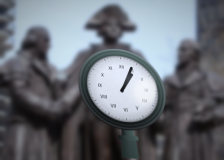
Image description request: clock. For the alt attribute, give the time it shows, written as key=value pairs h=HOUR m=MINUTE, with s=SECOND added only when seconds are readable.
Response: h=1 m=4
